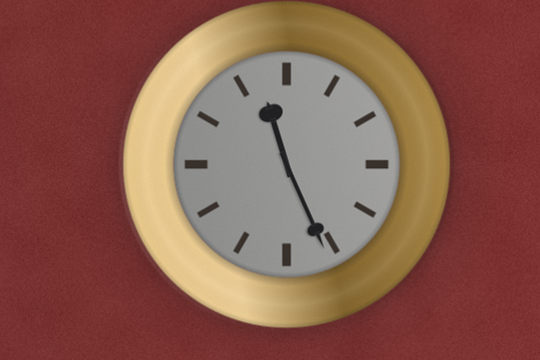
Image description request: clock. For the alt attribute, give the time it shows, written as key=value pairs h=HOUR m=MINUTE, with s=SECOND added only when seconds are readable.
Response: h=11 m=26
